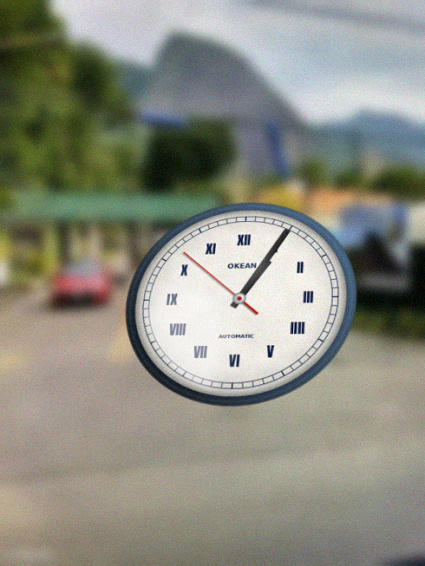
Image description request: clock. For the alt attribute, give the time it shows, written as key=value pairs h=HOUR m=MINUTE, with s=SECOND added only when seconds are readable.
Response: h=1 m=4 s=52
